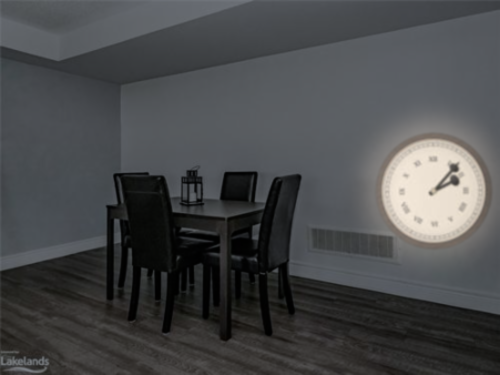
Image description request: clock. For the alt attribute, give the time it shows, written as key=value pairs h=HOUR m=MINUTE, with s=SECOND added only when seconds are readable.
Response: h=2 m=7
